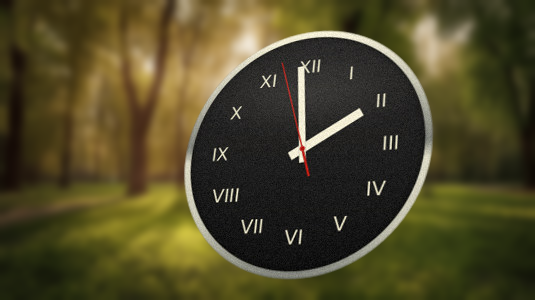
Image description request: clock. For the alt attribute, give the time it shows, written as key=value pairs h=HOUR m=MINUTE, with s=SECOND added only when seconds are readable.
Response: h=1 m=58 s=57
